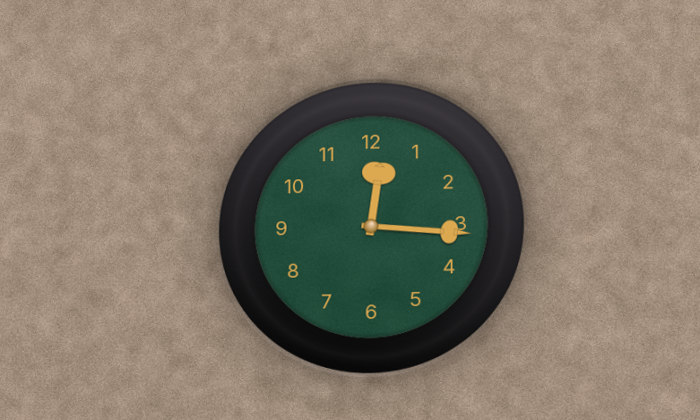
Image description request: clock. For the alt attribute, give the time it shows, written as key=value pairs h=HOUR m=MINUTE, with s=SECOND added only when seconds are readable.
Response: h=12 m=16
